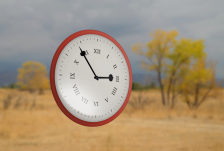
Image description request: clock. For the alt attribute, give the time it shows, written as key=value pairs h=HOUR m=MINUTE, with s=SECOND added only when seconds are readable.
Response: h=2 m=54
